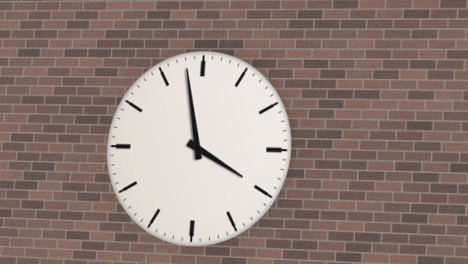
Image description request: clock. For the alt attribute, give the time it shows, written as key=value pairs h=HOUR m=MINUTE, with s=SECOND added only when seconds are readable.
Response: h=3 m=58
